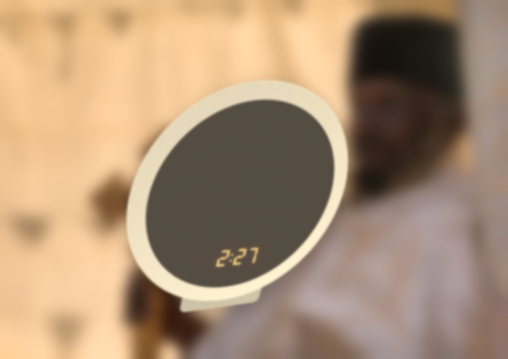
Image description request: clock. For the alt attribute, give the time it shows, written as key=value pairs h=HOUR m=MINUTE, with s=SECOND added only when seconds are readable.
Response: h=2 m=27
